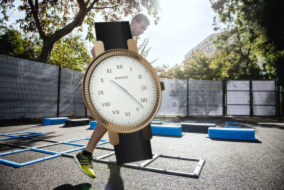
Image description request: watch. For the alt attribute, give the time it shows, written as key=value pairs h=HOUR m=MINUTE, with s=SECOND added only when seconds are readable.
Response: h=10 m=23
